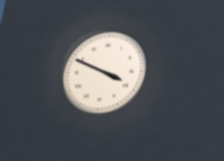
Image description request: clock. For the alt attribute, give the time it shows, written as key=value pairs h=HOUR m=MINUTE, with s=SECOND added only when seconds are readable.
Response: h=3 m=49
